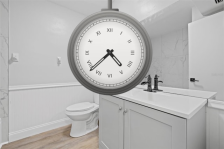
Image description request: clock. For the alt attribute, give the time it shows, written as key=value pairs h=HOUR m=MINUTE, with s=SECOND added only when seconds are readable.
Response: h=4 m=38
